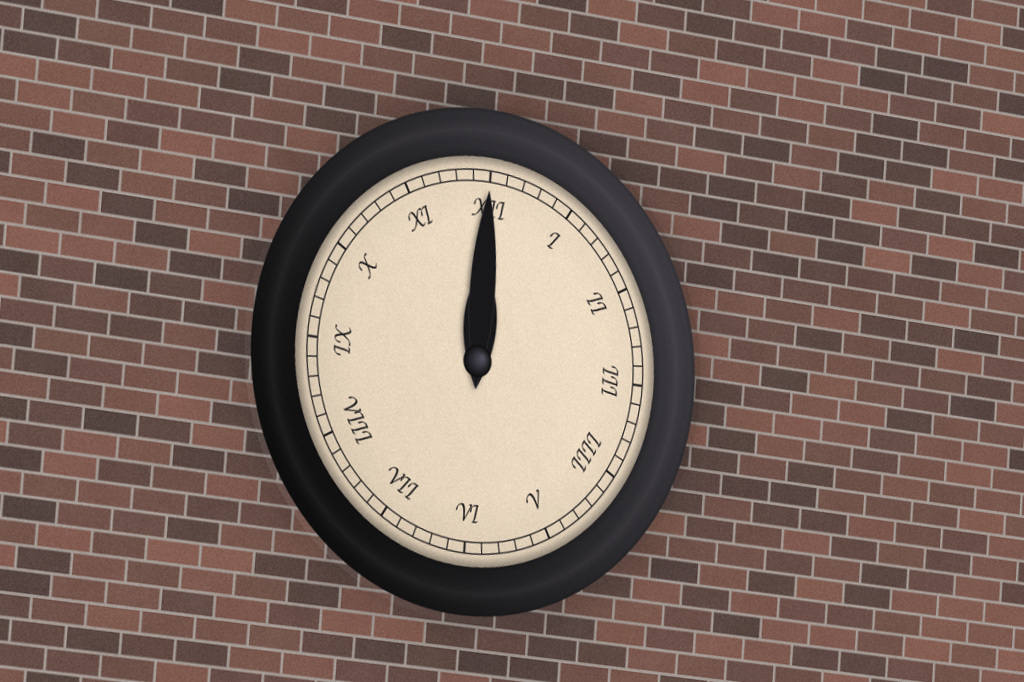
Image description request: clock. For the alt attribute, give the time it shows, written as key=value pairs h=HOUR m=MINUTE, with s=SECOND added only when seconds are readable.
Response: h=12 m=0
